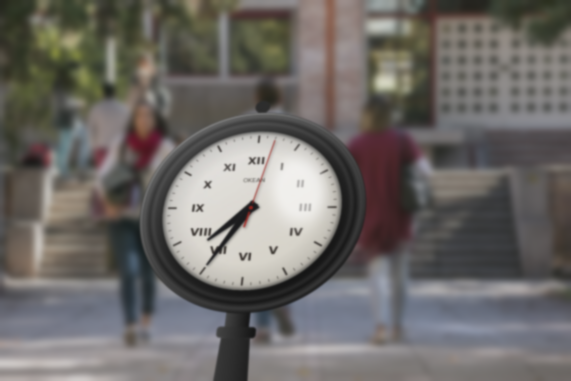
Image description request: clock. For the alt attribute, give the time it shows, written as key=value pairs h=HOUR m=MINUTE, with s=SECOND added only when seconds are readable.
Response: h=7 m=35 s=2
